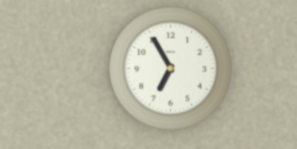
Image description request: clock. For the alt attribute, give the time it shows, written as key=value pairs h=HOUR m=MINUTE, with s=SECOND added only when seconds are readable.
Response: h=6 m=55
